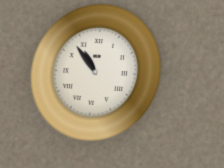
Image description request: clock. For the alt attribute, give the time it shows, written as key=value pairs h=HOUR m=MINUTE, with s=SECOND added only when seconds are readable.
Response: h=10 m=53
